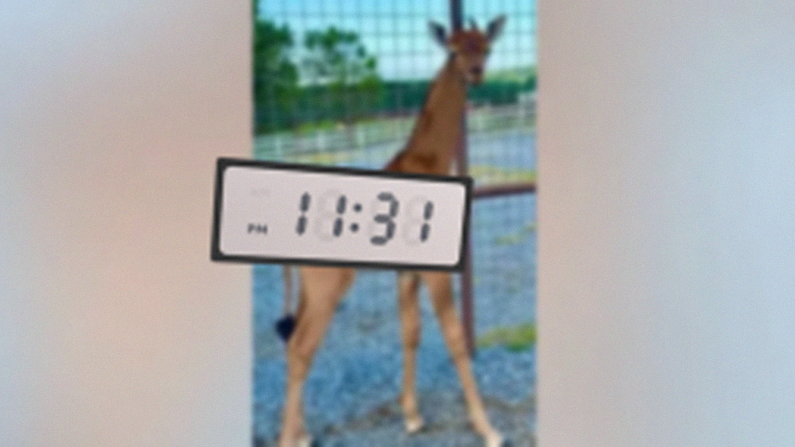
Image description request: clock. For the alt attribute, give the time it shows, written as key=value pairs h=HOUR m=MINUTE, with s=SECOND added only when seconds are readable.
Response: h=11 m=31
